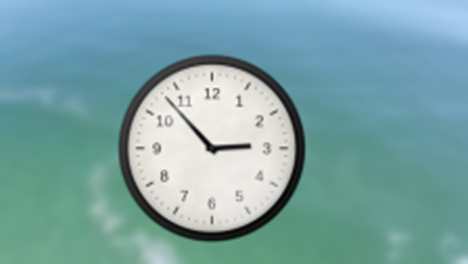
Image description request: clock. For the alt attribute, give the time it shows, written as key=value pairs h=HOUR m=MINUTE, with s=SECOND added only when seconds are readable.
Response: h=2 m=53
